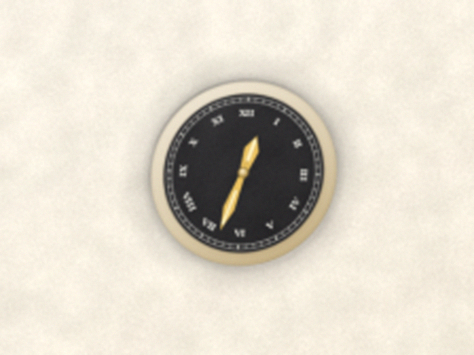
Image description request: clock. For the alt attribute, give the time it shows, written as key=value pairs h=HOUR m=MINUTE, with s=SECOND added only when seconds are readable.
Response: h=12 m=33
